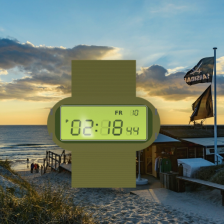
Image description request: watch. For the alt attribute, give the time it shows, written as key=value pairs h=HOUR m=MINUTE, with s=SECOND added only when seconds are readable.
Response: h=2 m=18 s=44
